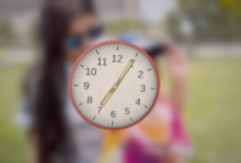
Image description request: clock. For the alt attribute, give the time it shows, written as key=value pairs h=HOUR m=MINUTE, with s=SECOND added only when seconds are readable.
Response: h=7 m=5
